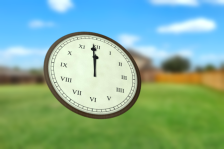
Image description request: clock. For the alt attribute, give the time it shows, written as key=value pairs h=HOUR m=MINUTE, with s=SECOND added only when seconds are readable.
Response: h=11 m=59
